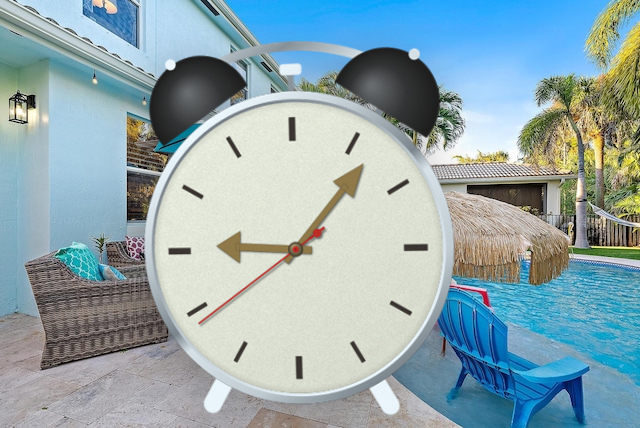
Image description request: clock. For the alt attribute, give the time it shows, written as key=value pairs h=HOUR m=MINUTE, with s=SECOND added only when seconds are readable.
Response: h=9 m=6 s=39
